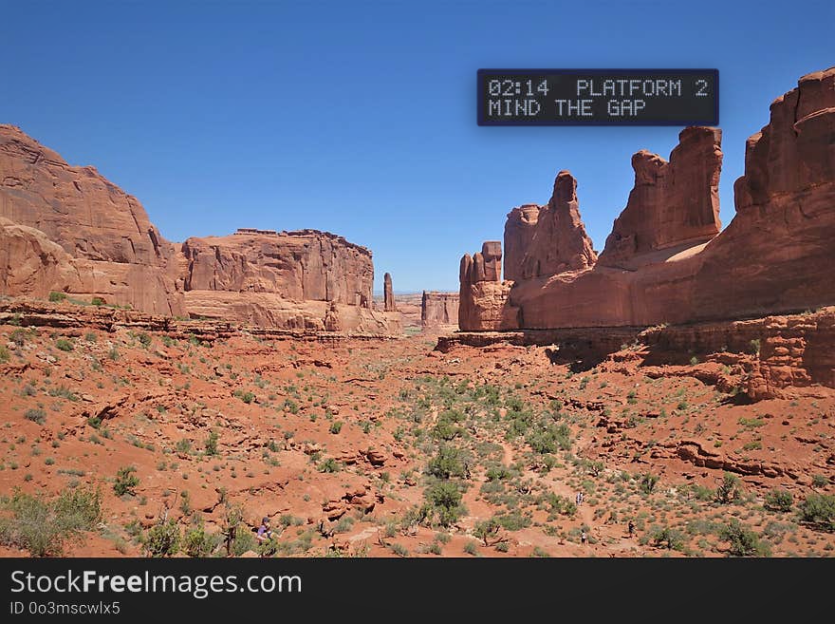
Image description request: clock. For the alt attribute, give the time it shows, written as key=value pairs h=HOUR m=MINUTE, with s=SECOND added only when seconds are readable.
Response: h=2 m=14
